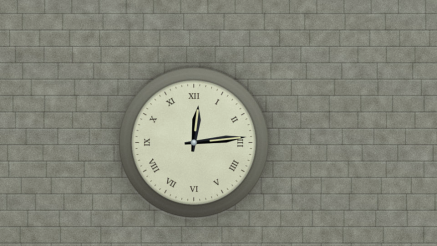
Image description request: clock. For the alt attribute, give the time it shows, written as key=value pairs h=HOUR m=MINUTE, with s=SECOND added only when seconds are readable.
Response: h=12 m=14
